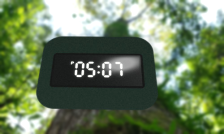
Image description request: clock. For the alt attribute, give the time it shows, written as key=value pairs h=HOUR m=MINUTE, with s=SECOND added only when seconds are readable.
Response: h=5 m=7
